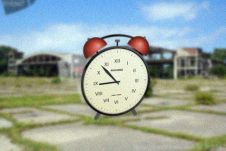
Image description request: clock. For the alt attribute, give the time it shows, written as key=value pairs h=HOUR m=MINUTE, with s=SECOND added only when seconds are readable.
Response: h=8 m=53
